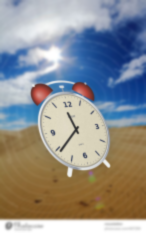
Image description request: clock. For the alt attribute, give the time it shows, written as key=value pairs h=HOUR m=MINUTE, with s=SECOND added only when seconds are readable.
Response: h=11 m=39
